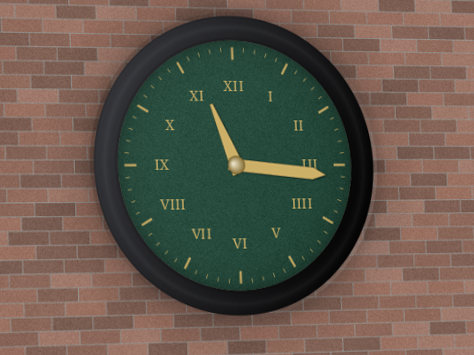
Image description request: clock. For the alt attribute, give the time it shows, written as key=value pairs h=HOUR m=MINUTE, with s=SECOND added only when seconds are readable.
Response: h=11 m=16
